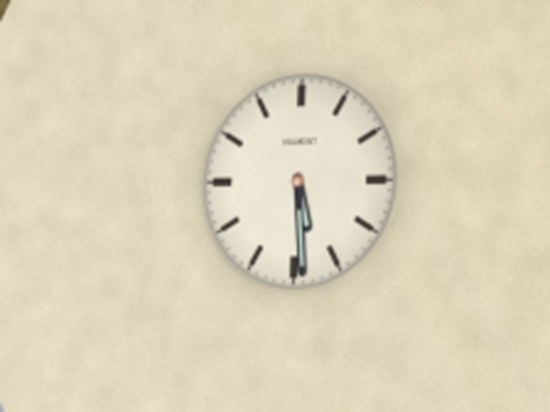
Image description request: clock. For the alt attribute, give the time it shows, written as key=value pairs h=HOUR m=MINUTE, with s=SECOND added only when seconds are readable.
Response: h=5 m=29
